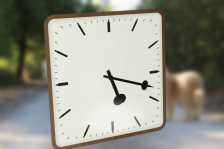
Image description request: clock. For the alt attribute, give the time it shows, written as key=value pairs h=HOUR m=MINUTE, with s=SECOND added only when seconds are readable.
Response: h=5 m=18
